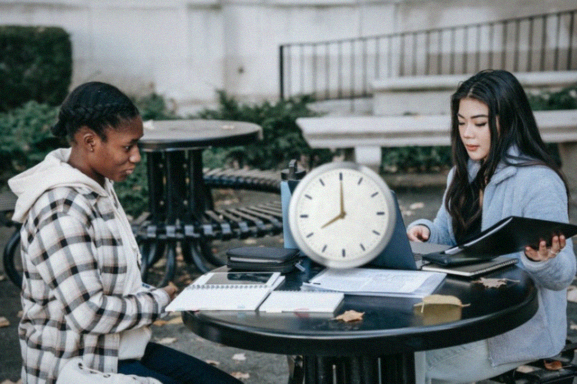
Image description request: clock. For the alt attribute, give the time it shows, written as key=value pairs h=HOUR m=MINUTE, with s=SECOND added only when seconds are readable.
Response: h=8 m=0
